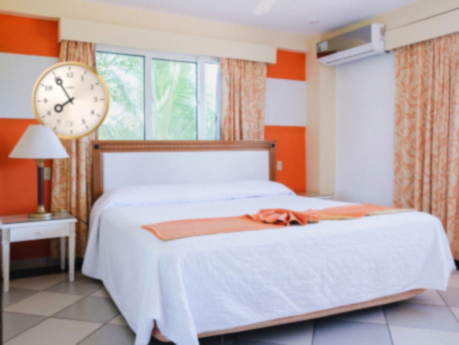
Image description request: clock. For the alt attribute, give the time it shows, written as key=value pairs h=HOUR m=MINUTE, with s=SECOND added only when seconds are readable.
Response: h=7 m=55
